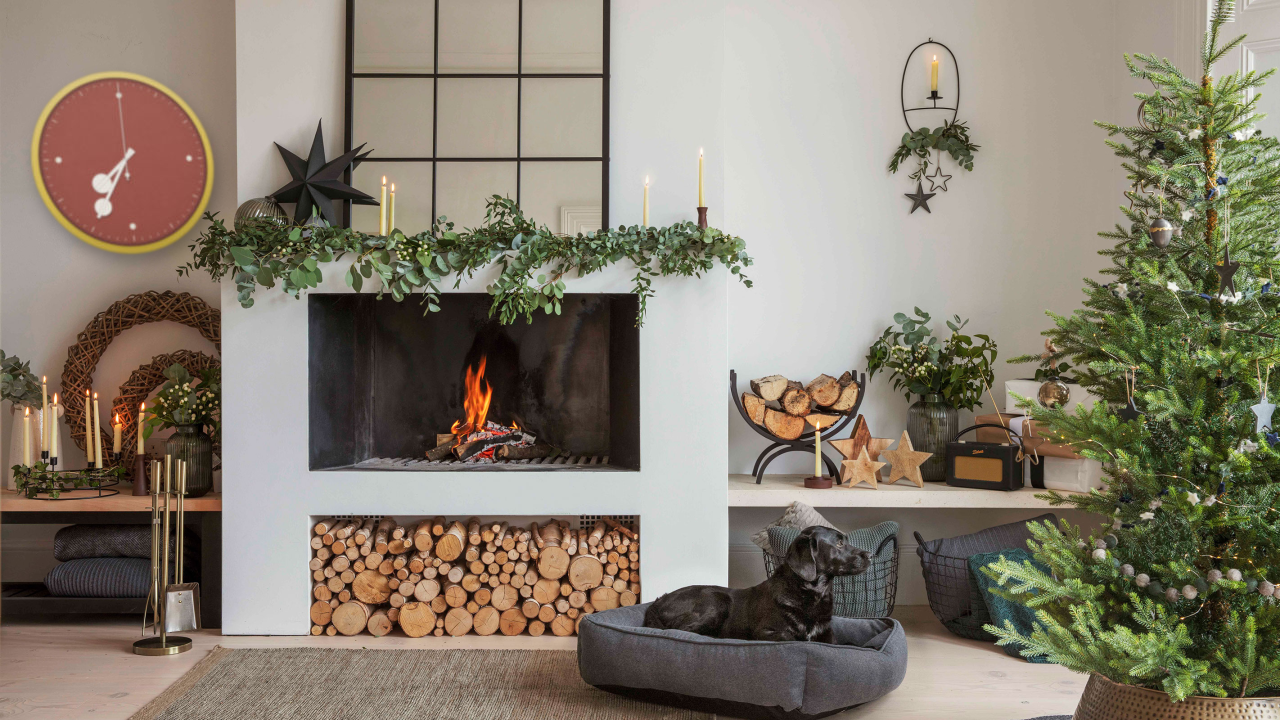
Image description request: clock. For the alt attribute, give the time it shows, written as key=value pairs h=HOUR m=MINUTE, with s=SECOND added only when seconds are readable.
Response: h=7 m=35 s=0
